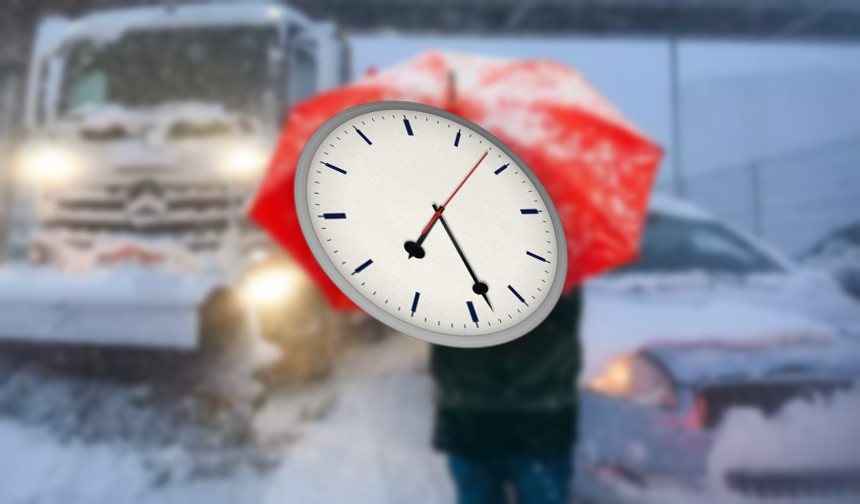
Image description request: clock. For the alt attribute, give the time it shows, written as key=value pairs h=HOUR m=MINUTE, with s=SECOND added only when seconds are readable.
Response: h=7 m=28 s=8
